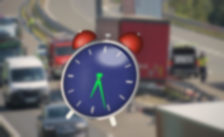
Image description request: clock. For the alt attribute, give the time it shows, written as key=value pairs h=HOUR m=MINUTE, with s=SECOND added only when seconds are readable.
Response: h=6 m=26
